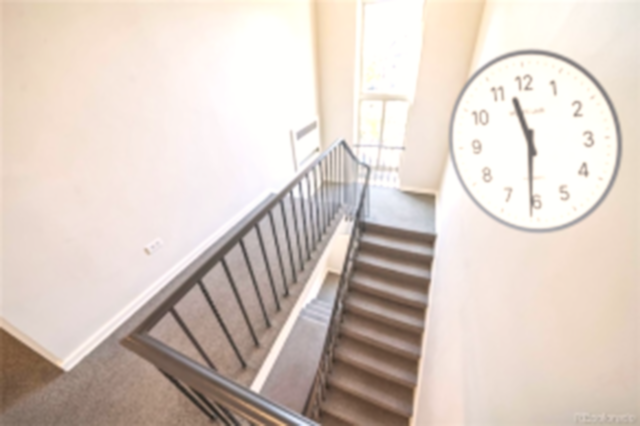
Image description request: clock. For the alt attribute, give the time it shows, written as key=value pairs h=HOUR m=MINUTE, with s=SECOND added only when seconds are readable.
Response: h=11 m=31
